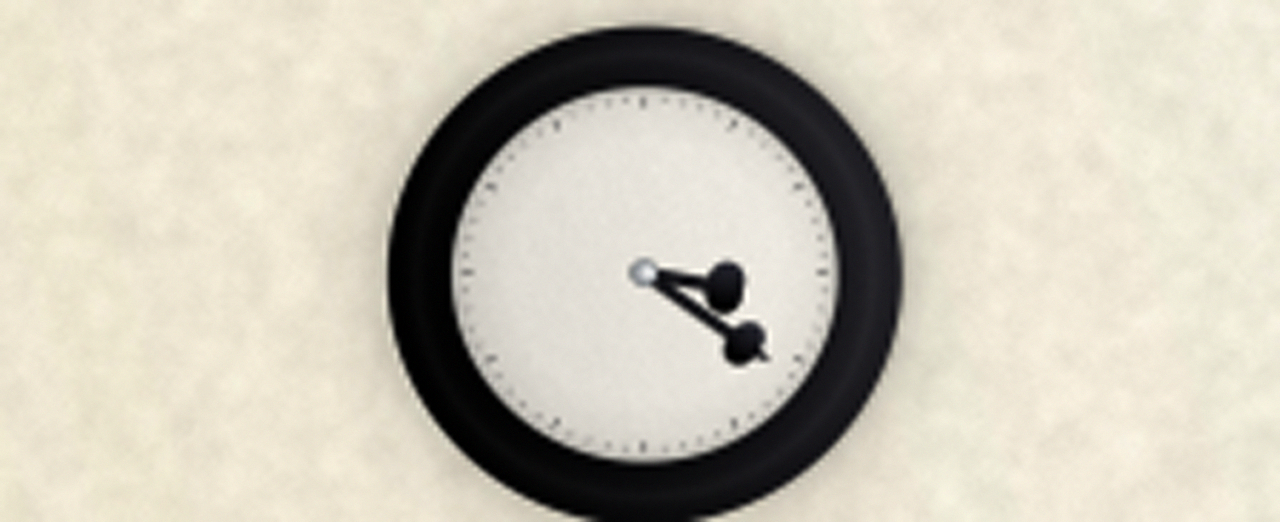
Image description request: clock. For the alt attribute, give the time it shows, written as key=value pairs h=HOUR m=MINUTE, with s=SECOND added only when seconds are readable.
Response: h=3 m=21
